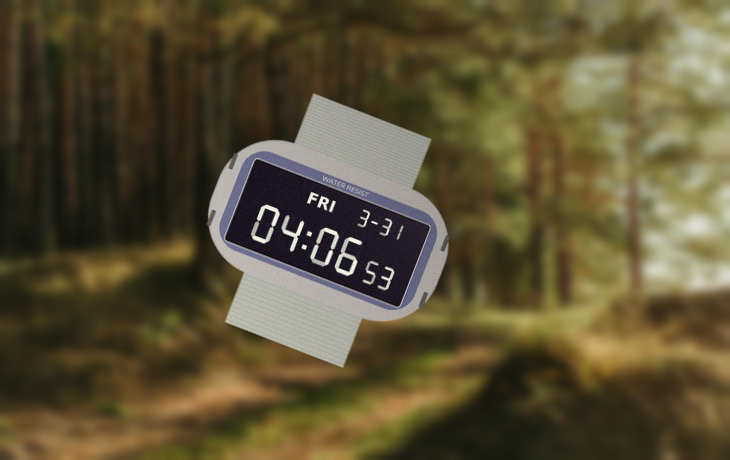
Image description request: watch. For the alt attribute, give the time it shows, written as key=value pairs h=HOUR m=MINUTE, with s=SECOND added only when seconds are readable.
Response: h=4 m=6 s=53
